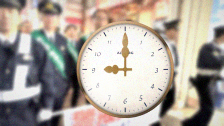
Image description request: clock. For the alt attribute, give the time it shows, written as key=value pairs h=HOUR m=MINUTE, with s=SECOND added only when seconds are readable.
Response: h=9 m=0
